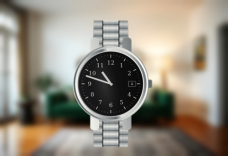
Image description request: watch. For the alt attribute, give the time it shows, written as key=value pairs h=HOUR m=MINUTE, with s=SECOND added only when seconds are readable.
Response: h=10 m=48
